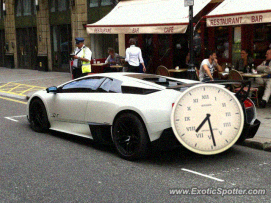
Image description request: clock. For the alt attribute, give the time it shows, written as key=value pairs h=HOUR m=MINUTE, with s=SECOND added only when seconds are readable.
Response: h=7 m=29
